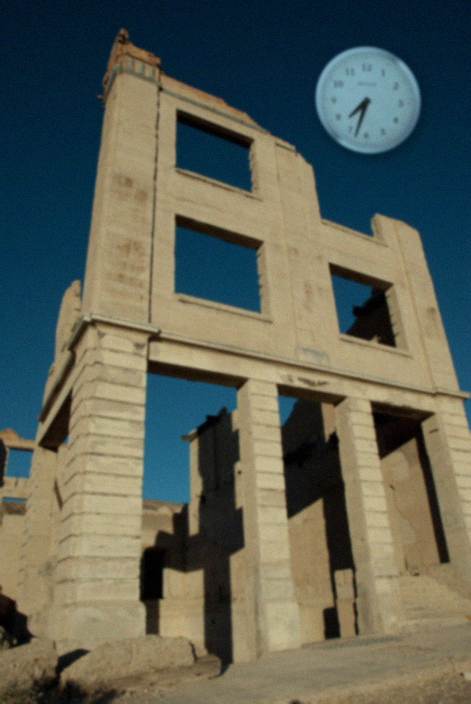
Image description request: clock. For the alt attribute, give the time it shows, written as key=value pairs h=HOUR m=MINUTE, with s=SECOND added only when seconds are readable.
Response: h=7 m=33
